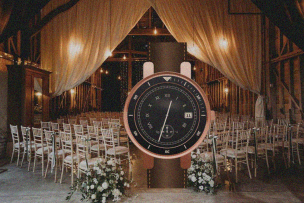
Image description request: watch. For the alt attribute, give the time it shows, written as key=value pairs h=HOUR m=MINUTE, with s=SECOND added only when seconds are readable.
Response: h=12 m=33
